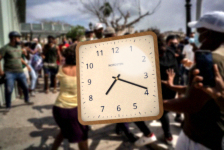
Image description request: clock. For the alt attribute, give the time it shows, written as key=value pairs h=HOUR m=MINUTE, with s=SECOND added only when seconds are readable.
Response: h=7 m=19
